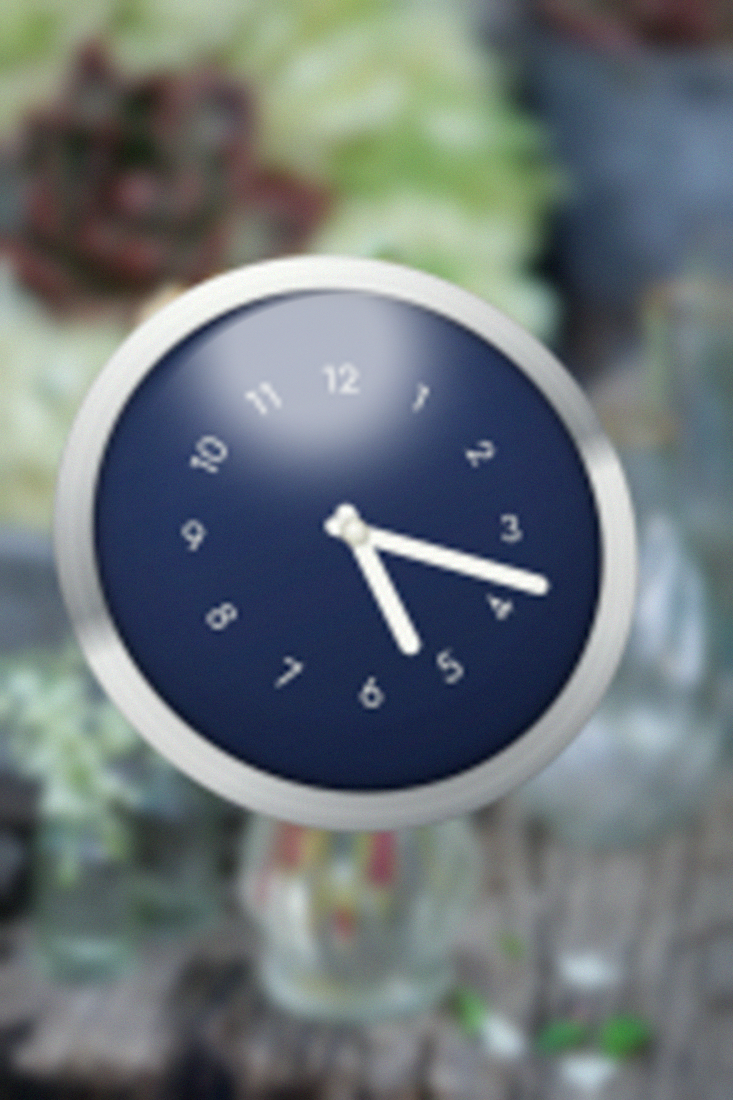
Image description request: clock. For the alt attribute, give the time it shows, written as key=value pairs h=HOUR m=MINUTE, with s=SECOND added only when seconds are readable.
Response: h=5 m=18
